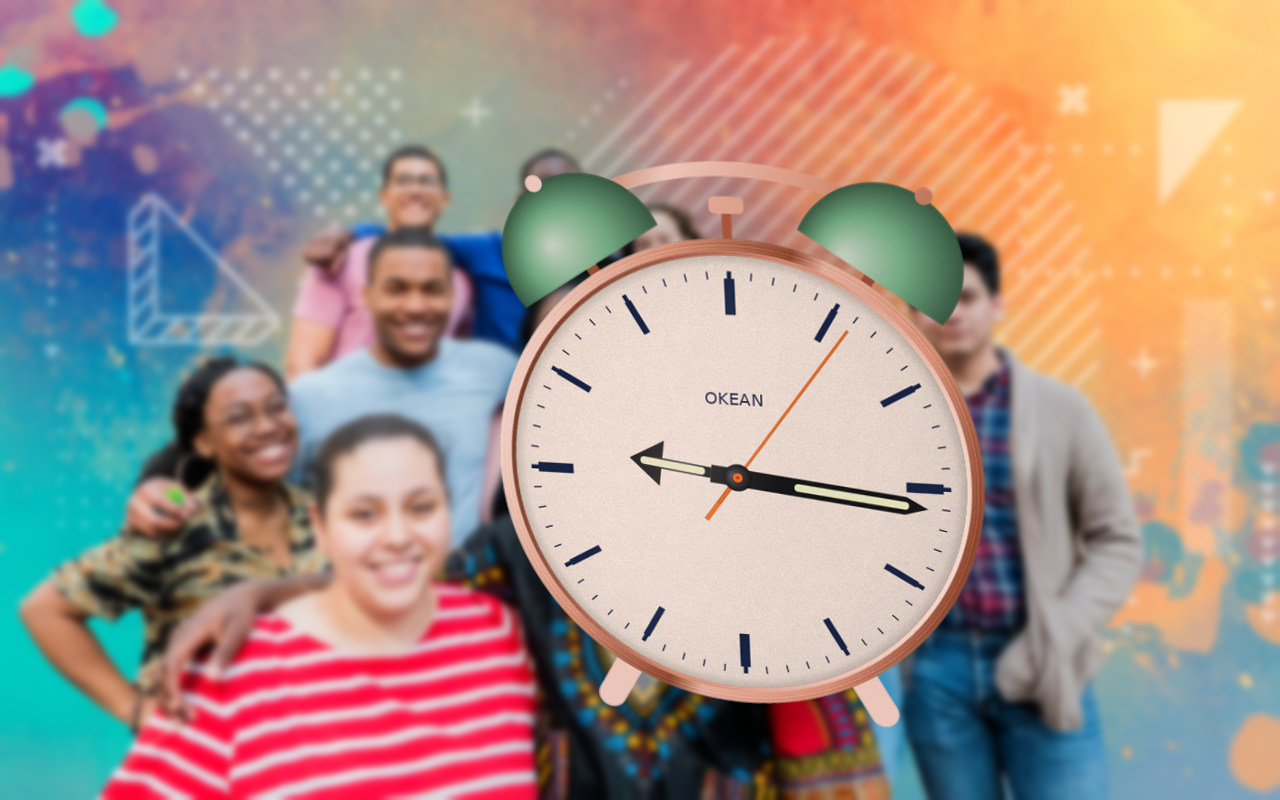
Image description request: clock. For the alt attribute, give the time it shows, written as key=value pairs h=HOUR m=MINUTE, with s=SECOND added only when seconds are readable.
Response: h=9 m=16 s=6
